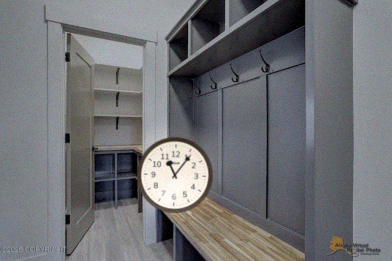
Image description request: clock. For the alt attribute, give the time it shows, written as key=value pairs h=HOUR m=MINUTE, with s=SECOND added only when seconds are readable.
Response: h=11 m=6
